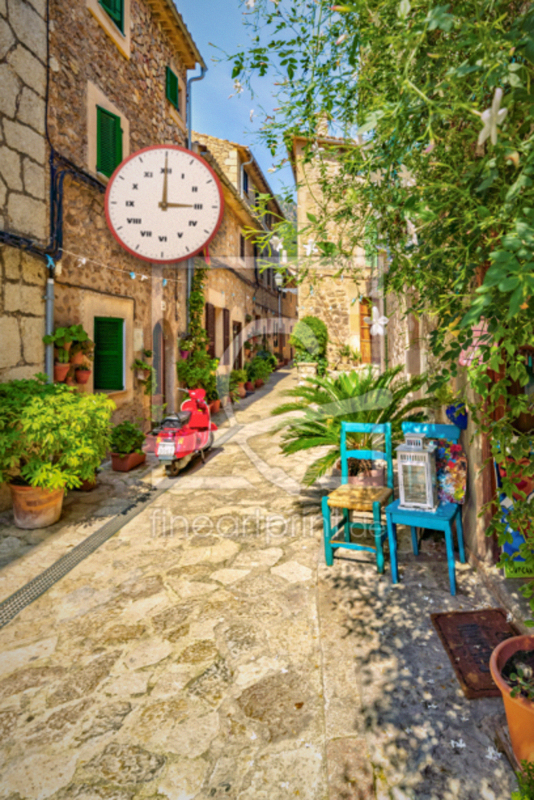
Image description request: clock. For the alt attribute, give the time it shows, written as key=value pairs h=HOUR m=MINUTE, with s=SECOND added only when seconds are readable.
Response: h=3 m=0
